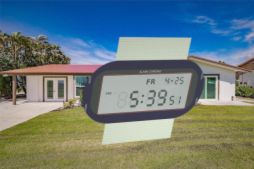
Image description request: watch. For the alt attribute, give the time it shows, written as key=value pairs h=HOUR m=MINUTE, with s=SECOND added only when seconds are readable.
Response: h=5 m=39 s=51
